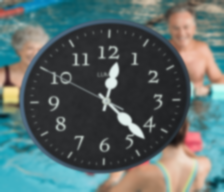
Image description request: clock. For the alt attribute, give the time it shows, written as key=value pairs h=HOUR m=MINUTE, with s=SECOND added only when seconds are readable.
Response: h=12 m=22 s=50
